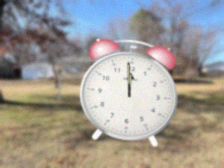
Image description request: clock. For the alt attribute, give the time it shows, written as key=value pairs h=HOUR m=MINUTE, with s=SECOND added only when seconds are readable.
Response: h=11 m=59
